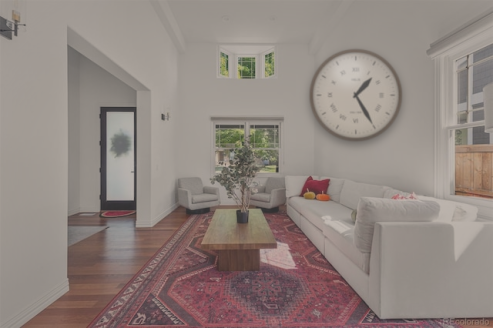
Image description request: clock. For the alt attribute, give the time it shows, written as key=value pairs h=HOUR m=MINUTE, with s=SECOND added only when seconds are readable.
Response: h=1 m=25
